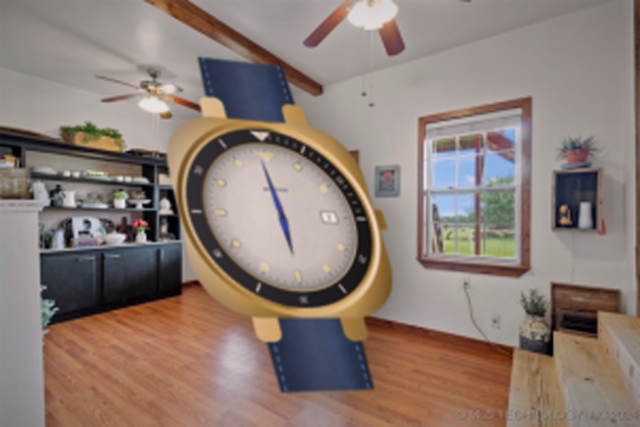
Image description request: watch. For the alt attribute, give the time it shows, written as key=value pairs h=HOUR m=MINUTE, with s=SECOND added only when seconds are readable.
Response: h=5 m=59
